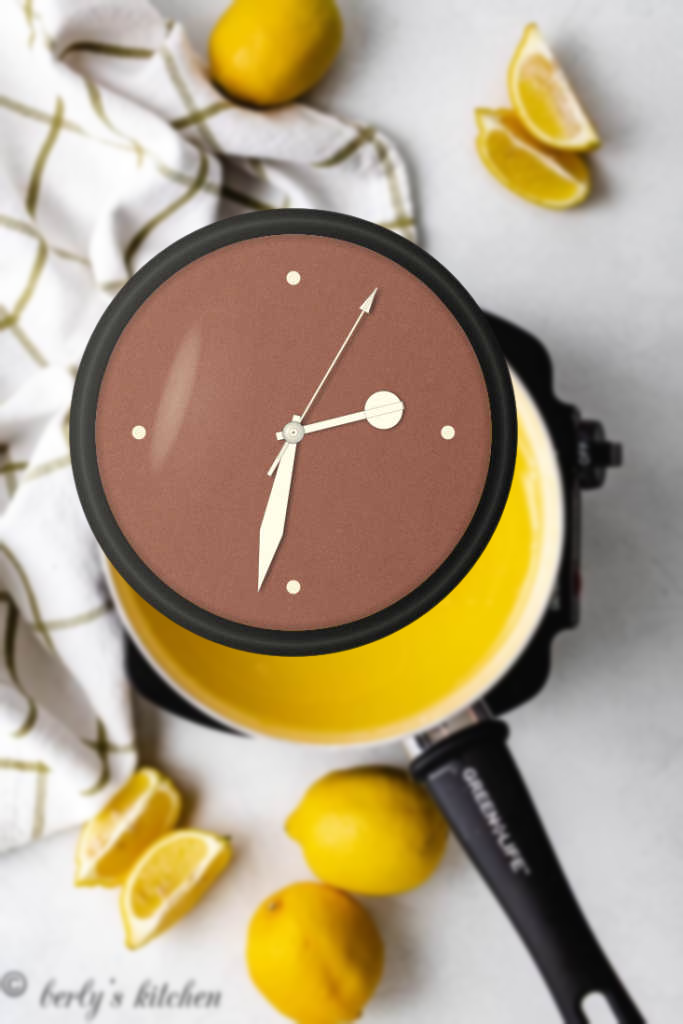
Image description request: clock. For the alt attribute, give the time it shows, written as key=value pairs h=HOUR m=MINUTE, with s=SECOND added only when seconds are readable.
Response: h=2 m=32 s=5
